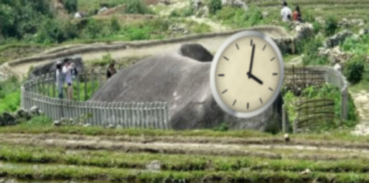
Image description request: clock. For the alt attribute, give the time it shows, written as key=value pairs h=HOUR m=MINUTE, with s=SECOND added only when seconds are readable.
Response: h=4 m=1
